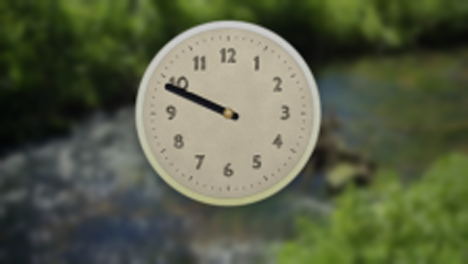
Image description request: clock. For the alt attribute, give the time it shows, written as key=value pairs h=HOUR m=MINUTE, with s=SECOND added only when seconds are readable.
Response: h=9 m=49
